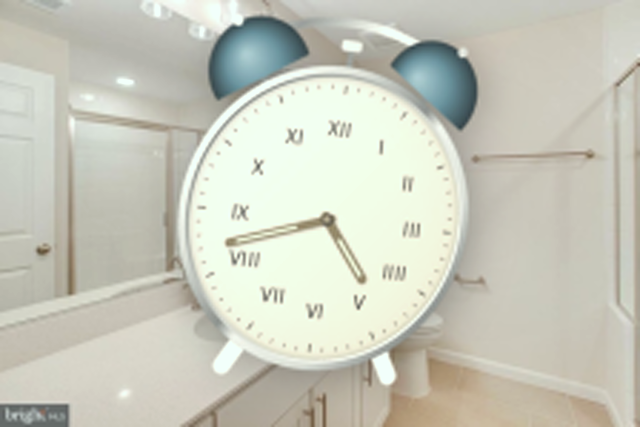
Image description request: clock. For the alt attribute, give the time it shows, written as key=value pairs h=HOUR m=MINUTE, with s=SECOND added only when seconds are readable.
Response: h=4 m=42
